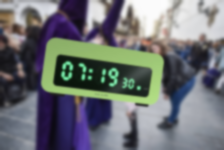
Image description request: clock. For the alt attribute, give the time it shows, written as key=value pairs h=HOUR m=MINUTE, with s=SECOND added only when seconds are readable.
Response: h=7 m=19
